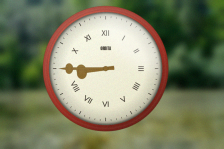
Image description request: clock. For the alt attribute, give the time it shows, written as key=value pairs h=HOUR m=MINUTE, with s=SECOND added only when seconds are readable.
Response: h=8 m=45
